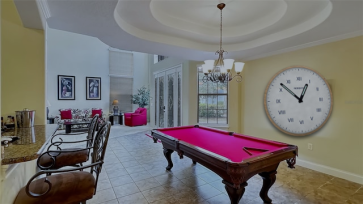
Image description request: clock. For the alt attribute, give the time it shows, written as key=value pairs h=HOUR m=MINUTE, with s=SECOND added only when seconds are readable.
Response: h=12 m=52
